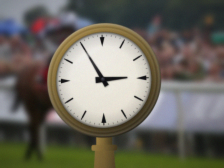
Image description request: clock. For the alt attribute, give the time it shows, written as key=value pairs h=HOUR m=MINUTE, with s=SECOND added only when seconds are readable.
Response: h=2 m=55
